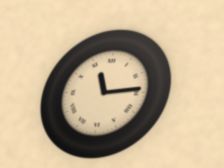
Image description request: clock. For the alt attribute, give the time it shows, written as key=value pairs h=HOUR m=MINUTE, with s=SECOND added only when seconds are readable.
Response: h=11 m=14
